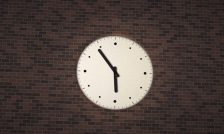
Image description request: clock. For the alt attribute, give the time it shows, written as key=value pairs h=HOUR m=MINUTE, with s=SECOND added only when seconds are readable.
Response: h=5 m=54
